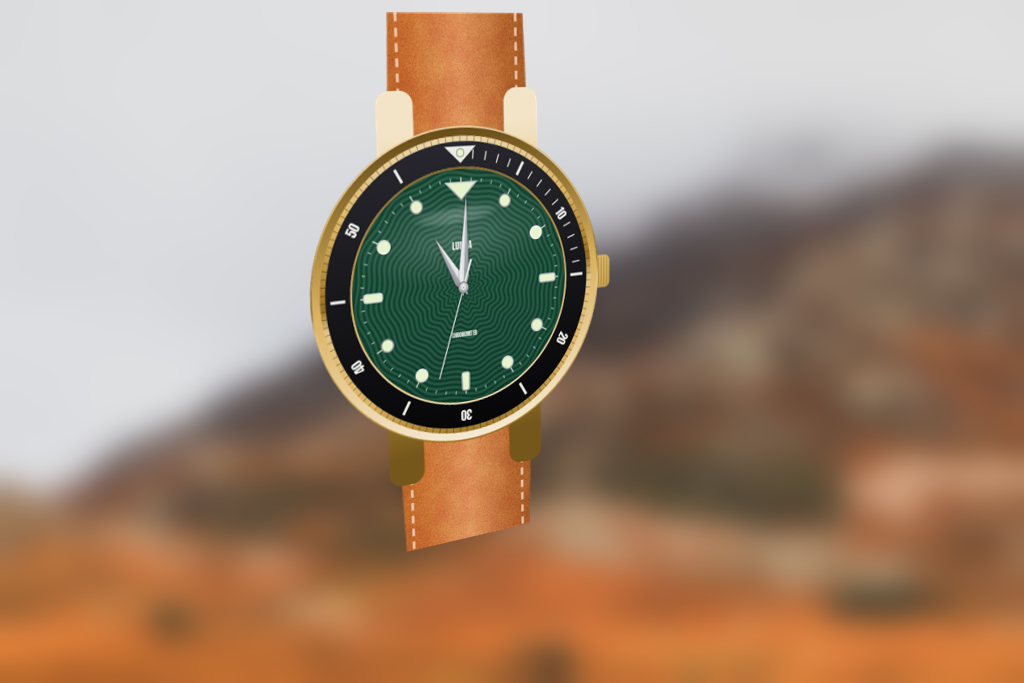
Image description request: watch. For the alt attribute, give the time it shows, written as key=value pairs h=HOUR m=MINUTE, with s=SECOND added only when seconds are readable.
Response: h=11 m=0 s=33
